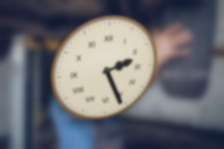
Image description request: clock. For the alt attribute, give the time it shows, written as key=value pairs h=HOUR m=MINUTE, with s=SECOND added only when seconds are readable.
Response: h=2 m=26
